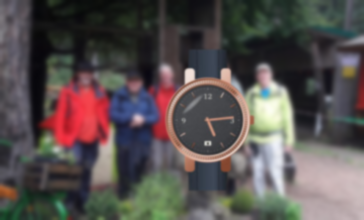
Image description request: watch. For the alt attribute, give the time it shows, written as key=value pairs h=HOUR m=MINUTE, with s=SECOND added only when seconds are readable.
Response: h=5 m=14
